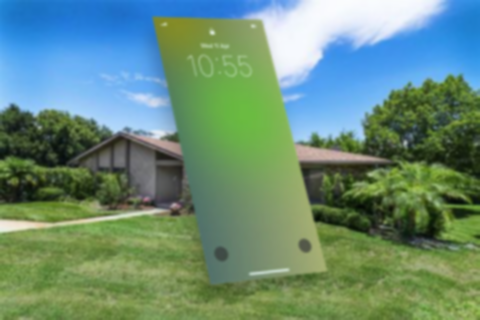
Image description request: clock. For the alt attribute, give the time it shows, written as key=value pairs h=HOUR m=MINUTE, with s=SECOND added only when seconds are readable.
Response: h=10 m=55
